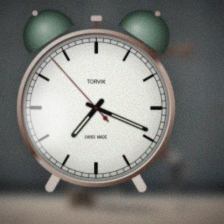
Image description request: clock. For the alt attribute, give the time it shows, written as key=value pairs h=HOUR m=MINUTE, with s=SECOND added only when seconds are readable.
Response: h=7 m=18 s=53
